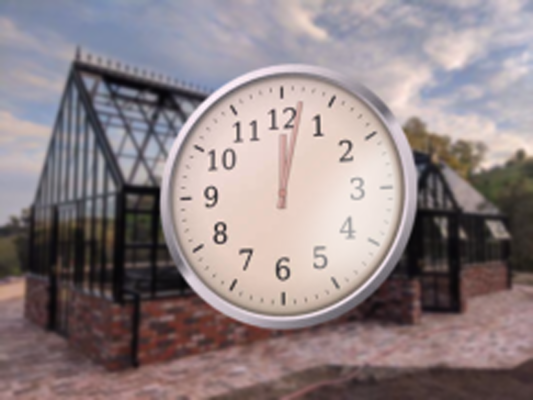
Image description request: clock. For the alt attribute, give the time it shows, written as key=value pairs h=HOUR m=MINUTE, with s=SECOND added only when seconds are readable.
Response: h=12 m=2
